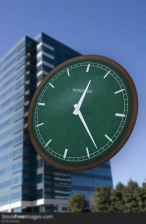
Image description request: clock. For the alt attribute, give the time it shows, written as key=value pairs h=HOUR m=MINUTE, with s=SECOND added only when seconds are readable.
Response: h=12 m=23
